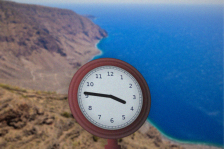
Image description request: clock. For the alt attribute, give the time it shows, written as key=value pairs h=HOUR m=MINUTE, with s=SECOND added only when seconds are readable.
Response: h=3 m=46
